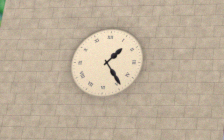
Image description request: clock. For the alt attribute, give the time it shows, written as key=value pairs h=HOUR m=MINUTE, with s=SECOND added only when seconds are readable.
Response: h=1 m=24
